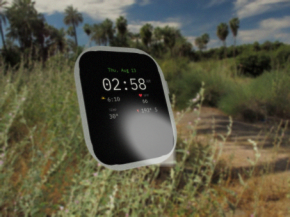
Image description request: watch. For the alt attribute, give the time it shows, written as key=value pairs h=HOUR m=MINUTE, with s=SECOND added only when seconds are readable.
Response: h=2 m=58
